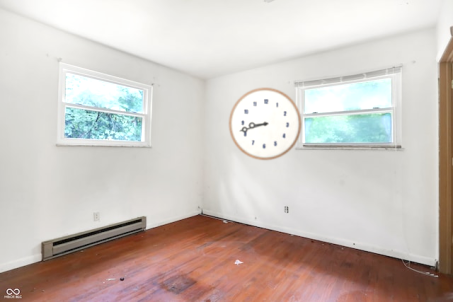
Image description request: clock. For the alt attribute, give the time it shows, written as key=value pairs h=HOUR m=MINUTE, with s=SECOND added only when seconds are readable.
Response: h=8 m=42
